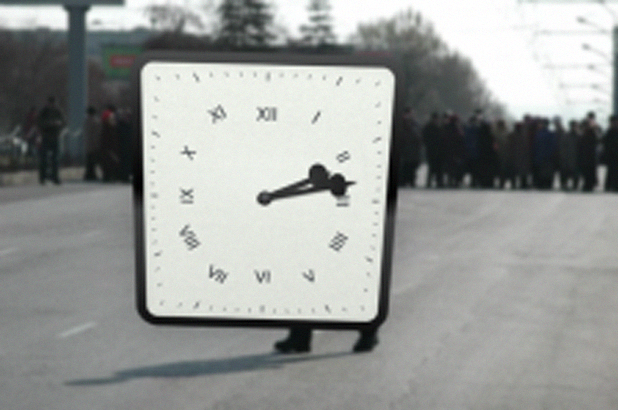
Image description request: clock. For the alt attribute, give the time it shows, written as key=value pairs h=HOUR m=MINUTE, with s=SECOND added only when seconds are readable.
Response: h=2 m=13
